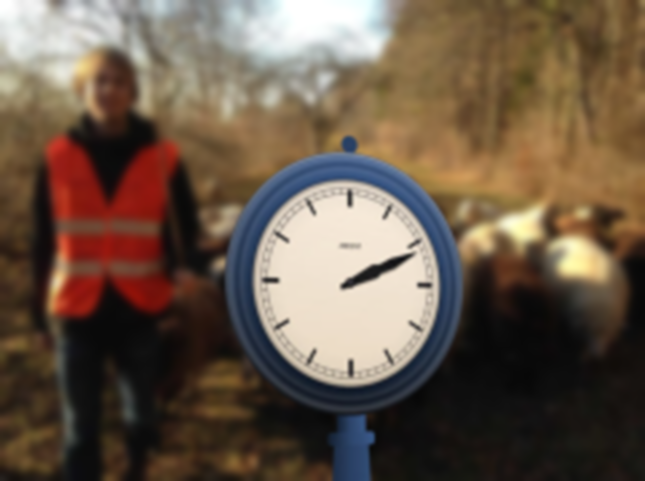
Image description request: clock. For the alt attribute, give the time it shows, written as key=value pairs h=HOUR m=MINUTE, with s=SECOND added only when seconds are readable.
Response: h=2 m=11
